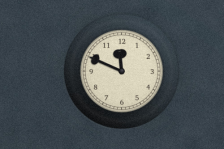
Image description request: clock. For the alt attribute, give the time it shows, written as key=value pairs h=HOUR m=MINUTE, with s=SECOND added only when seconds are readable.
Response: h=11 m=49
